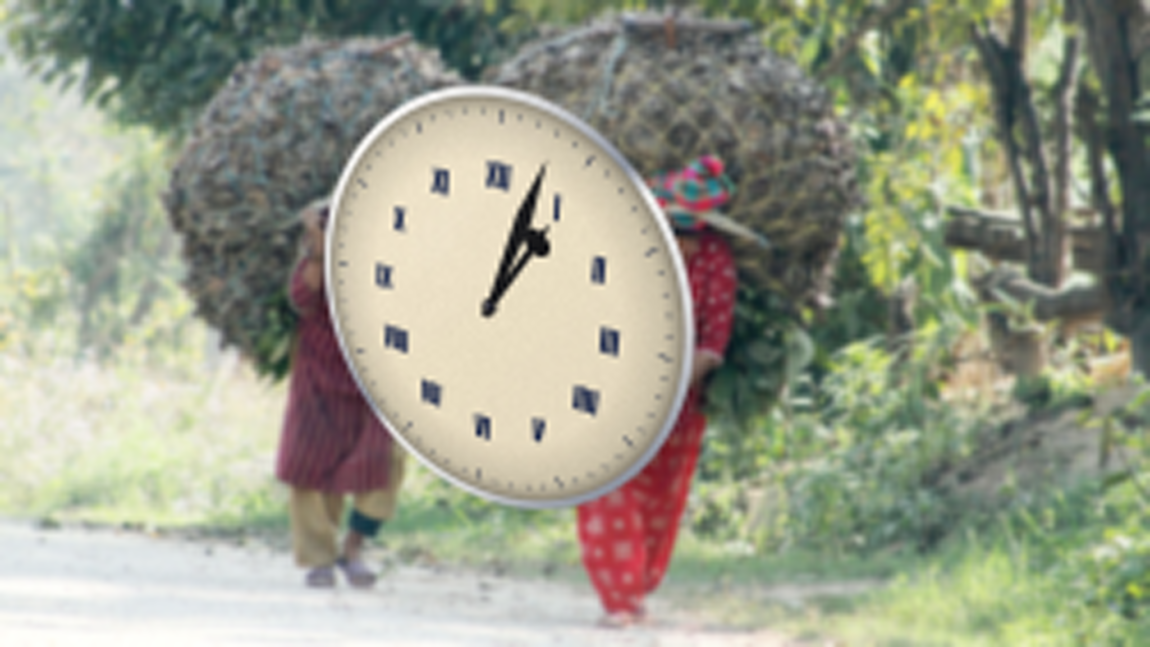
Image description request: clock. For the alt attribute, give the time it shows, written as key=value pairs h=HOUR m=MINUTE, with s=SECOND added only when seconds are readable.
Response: h=1 m=3
